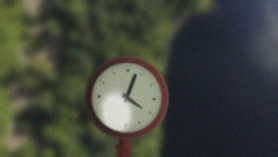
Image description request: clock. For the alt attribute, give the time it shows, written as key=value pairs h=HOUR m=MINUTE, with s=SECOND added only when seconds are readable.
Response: h=4 m=3
